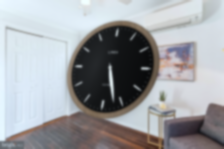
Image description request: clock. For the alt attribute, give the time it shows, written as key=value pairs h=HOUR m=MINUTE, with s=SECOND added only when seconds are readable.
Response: h=5 m=27
